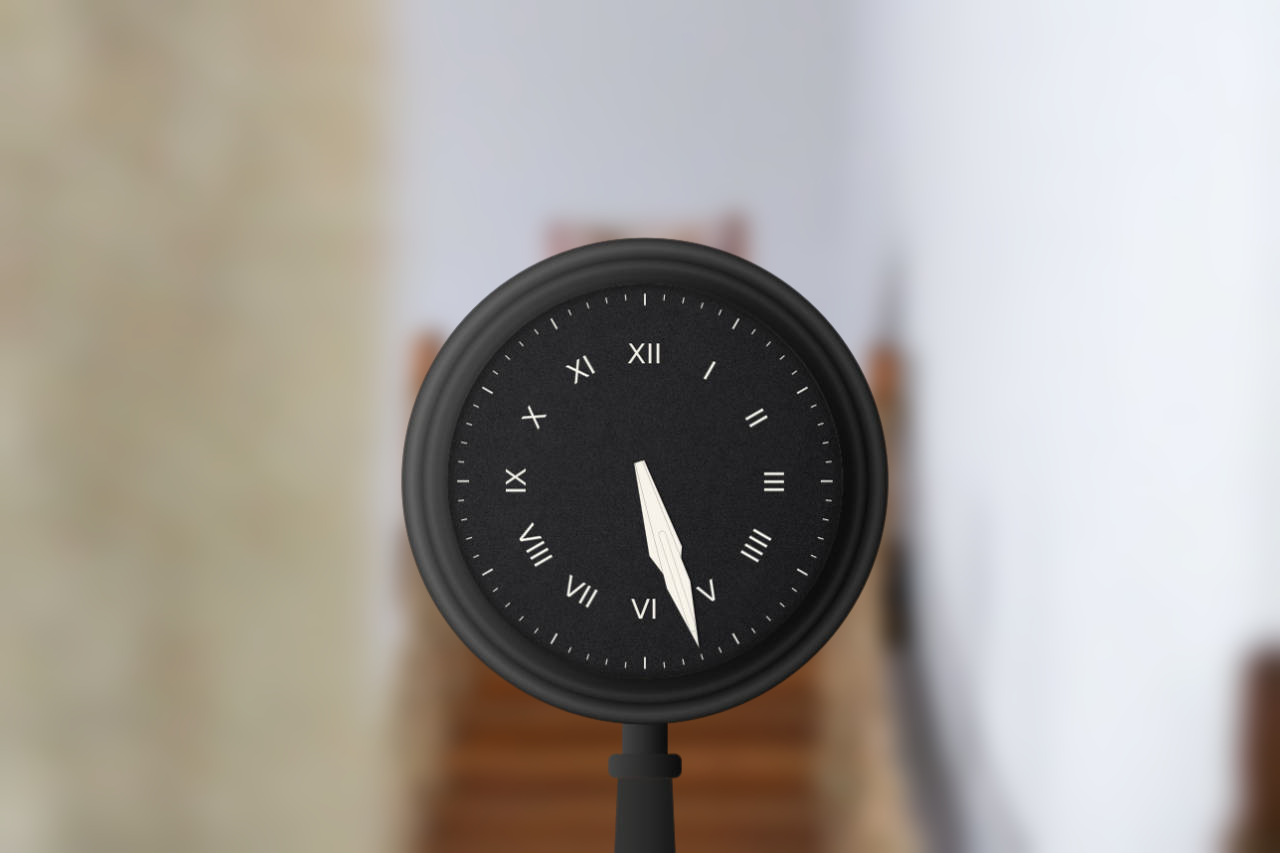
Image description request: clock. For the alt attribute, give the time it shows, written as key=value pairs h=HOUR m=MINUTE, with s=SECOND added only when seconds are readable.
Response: h=5 m=27
